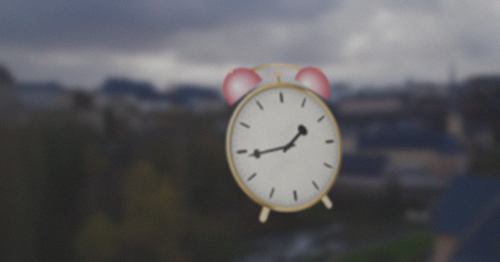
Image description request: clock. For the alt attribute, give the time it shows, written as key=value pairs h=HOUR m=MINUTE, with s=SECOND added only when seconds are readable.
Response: h=1 m=44
